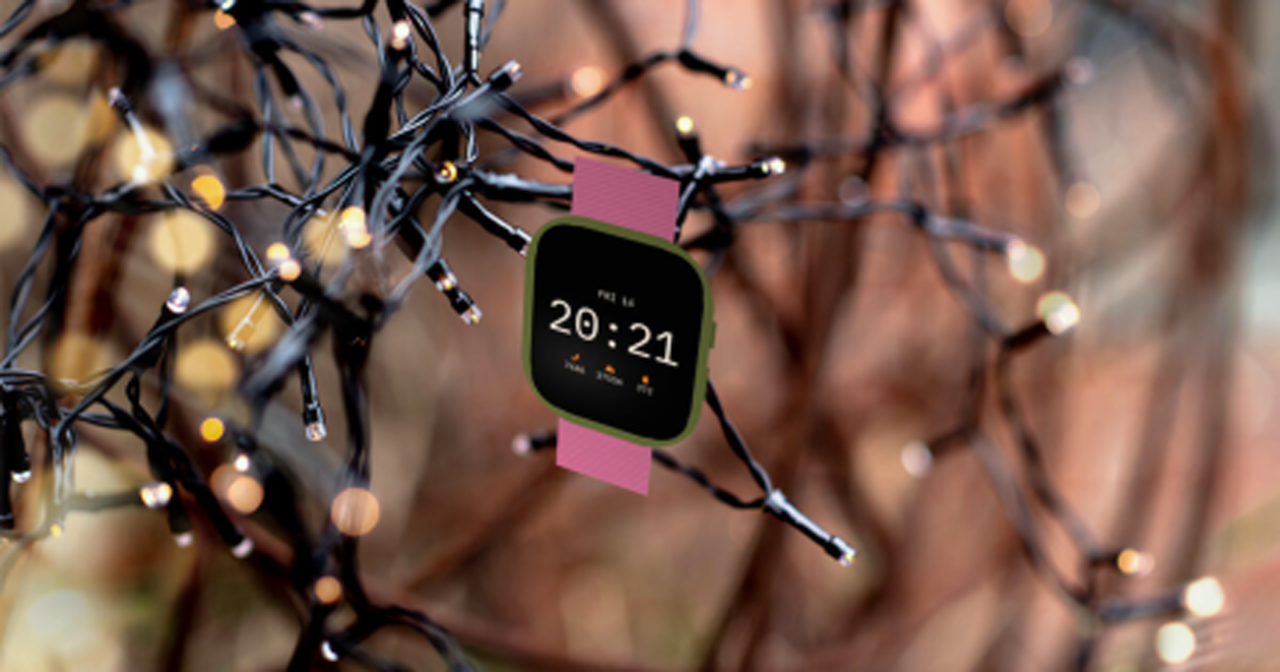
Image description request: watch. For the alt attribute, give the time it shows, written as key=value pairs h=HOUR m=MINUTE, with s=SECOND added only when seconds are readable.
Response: h=20 m=21
